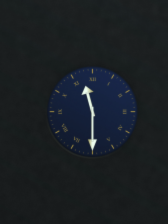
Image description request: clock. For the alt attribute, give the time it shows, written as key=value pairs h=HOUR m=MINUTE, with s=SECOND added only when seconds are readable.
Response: h=11 m=30
